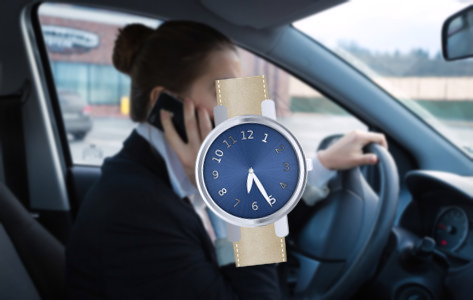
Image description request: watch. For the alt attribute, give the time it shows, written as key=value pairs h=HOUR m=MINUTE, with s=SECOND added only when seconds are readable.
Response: h=6 m=26
